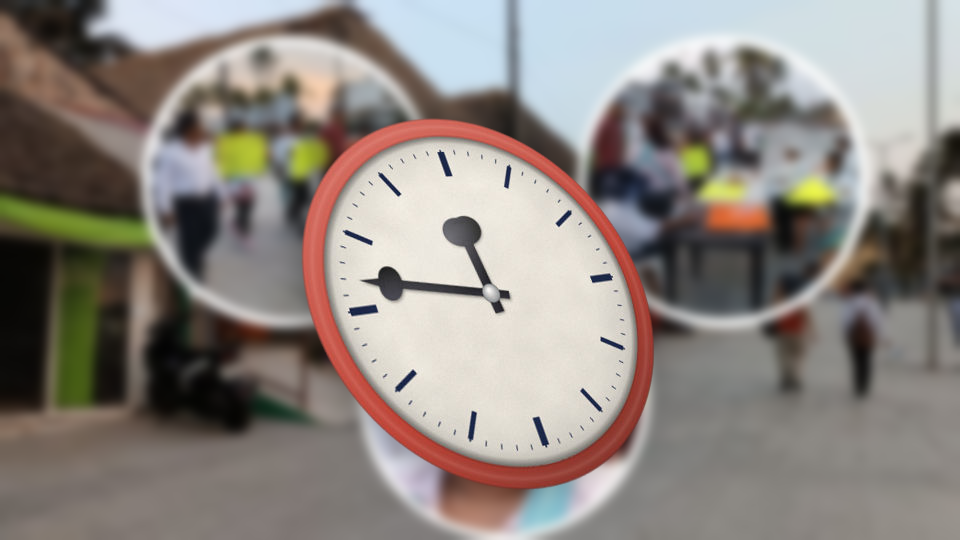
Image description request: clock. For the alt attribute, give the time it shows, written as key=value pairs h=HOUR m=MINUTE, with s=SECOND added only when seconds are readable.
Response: h=11 m=47
